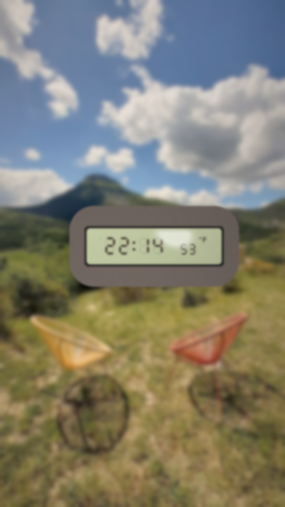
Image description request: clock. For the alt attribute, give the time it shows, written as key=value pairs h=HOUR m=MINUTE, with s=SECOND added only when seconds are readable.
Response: h=22 m=14
